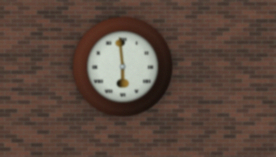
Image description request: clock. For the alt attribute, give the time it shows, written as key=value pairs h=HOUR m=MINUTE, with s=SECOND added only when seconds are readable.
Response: h=5 m=59
